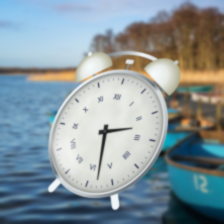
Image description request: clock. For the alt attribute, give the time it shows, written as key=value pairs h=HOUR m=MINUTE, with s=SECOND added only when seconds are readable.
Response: h=2 m=28
